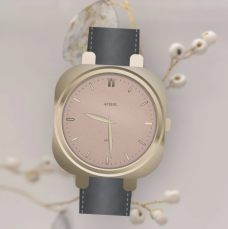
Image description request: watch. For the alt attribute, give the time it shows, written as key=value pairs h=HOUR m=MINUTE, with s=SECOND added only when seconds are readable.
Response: h=9 m=29
